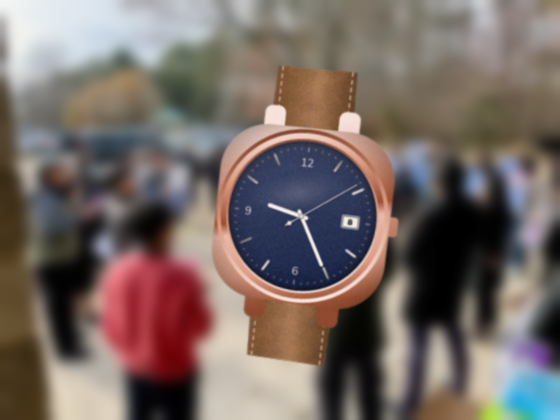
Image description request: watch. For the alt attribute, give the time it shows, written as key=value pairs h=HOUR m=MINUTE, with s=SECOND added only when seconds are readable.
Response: h=9 m=25 s=9
